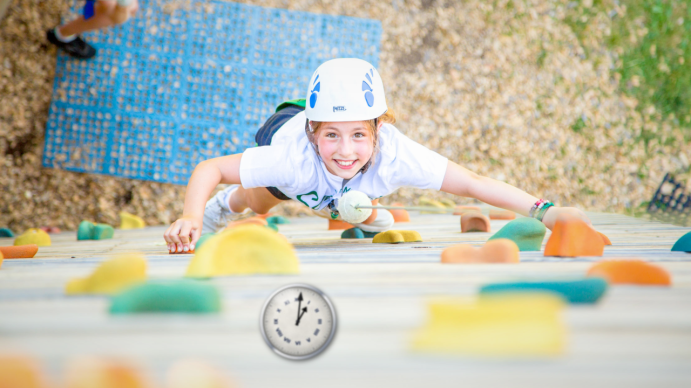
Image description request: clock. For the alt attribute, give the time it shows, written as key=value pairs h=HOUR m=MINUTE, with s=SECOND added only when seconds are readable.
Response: h=1 m=1
